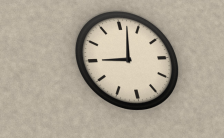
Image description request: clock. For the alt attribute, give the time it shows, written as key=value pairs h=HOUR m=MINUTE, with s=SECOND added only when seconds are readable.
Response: h=9 m=2
